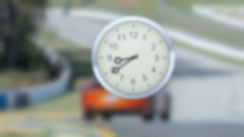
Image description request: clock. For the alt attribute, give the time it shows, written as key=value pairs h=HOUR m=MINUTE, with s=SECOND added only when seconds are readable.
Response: h=8 m=39
